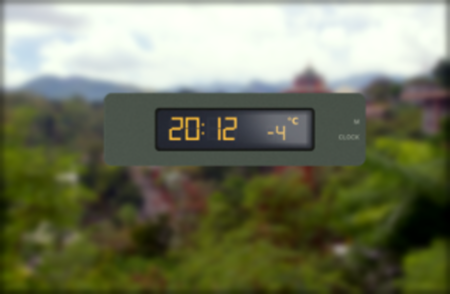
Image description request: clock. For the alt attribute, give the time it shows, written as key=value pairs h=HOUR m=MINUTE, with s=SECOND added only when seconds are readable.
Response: h=20 m=12
